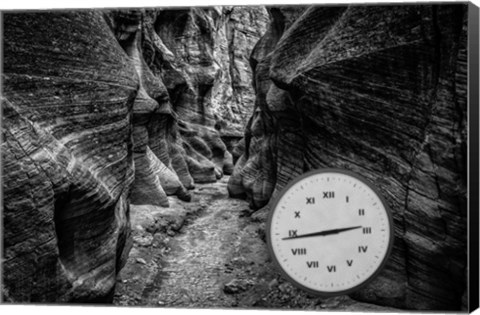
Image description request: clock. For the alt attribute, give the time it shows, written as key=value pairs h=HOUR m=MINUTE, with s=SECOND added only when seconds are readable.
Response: h=2 m=44
